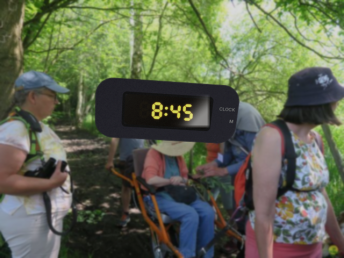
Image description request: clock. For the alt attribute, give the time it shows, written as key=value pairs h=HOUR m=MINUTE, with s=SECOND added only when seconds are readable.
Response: h=8 m=45
